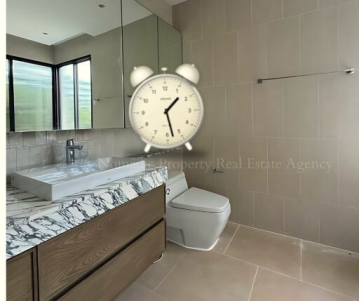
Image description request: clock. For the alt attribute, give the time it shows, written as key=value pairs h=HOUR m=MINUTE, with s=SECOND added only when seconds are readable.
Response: h=1 m=28
